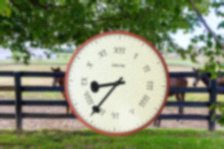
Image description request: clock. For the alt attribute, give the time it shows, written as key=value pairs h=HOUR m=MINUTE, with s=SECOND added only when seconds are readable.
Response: h=8 m=36
